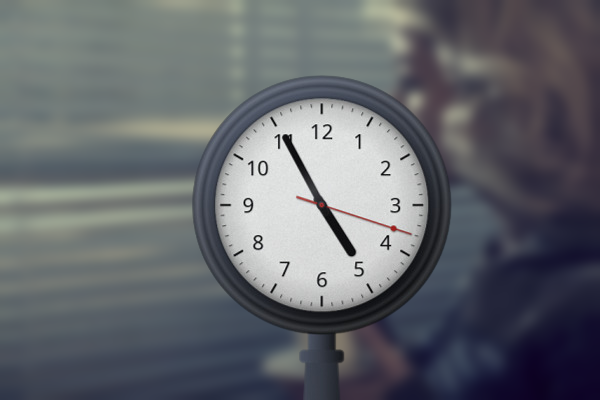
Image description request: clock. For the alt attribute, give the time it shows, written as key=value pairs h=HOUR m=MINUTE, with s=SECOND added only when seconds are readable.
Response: h=4 m=55 s=18
